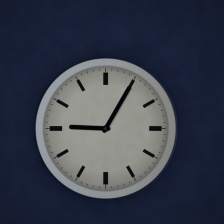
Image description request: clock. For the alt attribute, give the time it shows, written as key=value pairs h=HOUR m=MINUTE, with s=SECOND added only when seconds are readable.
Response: h=9 m=5
